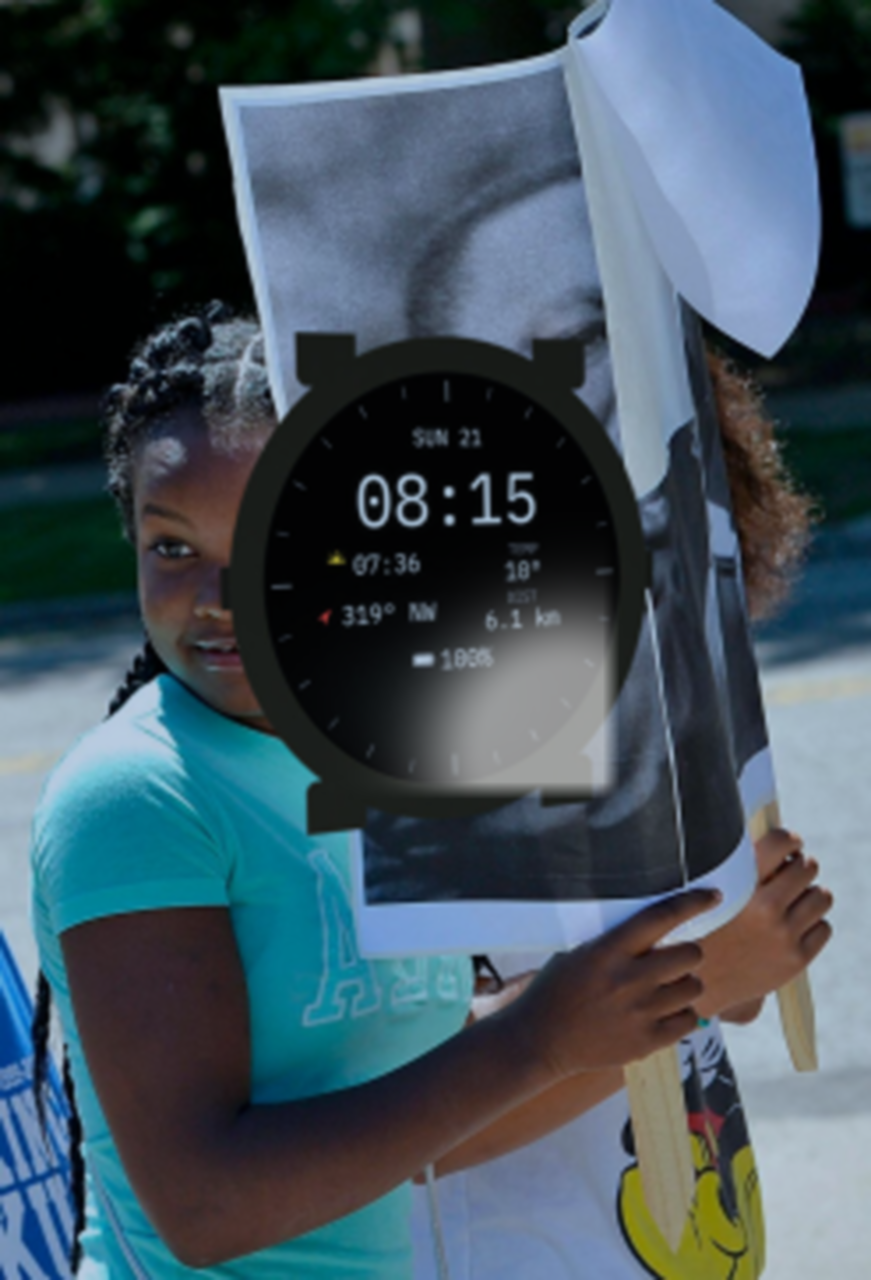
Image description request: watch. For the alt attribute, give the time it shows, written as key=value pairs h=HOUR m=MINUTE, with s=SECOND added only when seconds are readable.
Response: h=8 m=15
